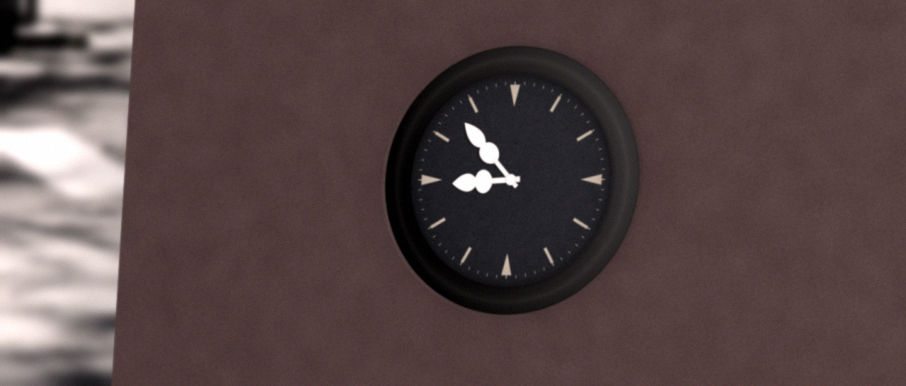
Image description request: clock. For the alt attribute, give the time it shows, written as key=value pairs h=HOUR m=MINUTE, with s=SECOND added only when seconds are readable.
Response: h=8 m=53
